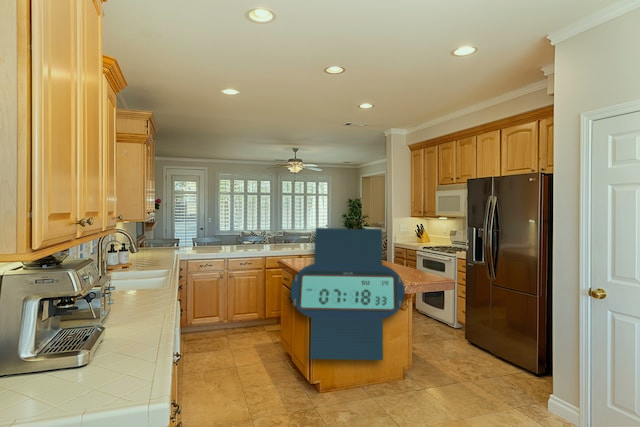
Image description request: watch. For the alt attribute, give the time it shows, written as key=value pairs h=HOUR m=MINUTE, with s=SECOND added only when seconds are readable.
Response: h=7 m=18
